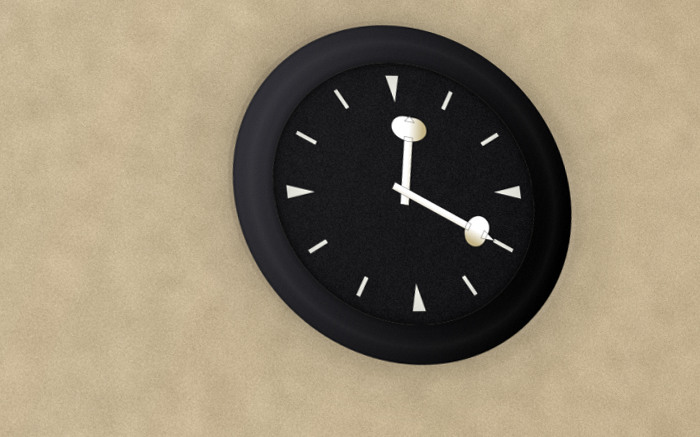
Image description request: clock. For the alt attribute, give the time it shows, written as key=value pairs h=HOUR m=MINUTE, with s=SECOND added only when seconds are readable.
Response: h=12 m=20
